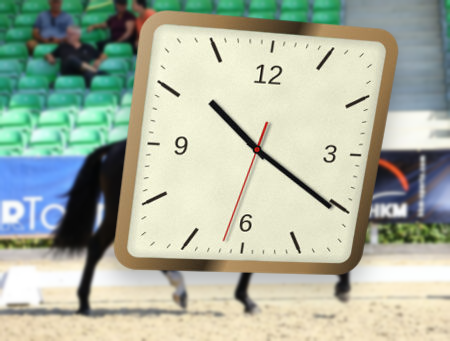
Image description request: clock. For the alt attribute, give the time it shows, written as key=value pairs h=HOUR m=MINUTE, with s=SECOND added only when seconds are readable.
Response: h=10 m=20 s=32
